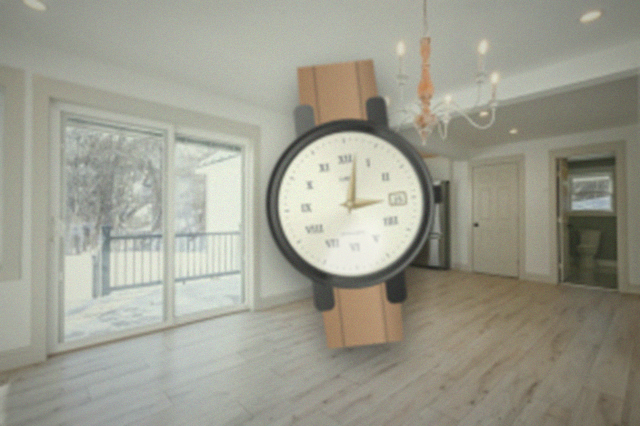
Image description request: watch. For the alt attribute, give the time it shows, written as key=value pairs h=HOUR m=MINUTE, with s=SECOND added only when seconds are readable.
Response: h=3 m=2
